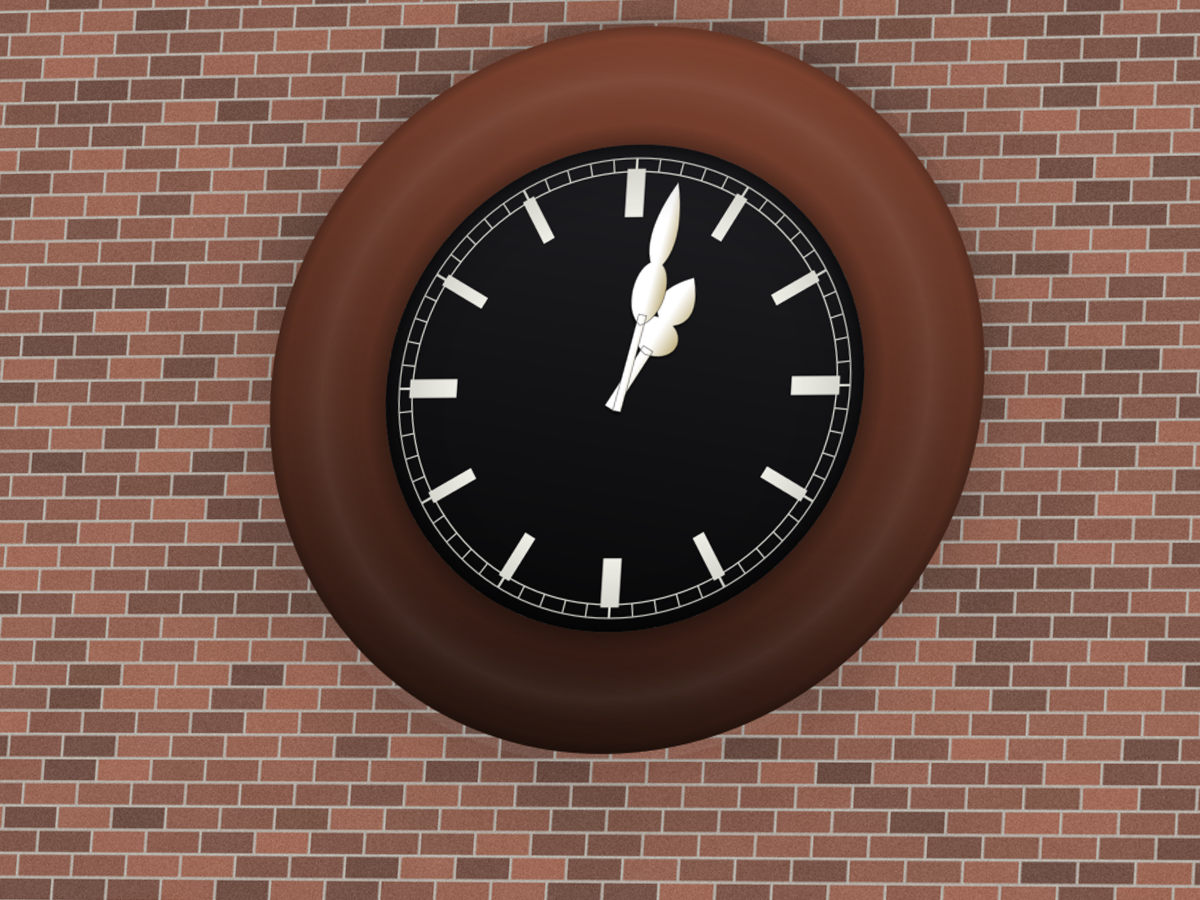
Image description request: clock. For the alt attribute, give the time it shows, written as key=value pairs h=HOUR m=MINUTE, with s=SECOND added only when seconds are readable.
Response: h=1 m=2
